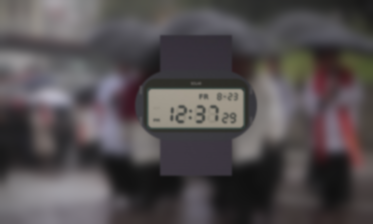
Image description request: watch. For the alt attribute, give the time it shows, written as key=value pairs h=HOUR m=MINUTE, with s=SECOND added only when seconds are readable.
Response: h=12 m=37
